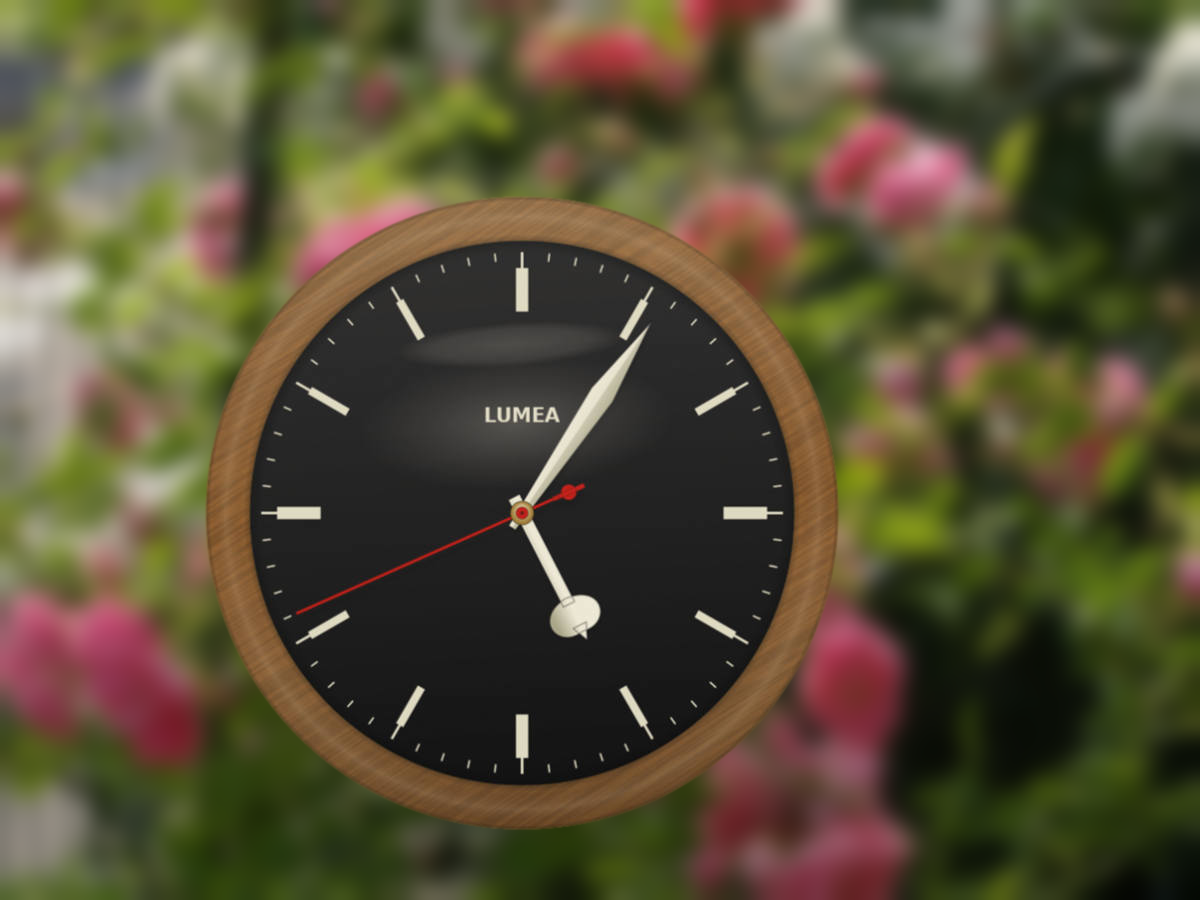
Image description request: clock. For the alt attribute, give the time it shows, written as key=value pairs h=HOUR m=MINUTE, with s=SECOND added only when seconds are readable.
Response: h=5 m=5 s=41
